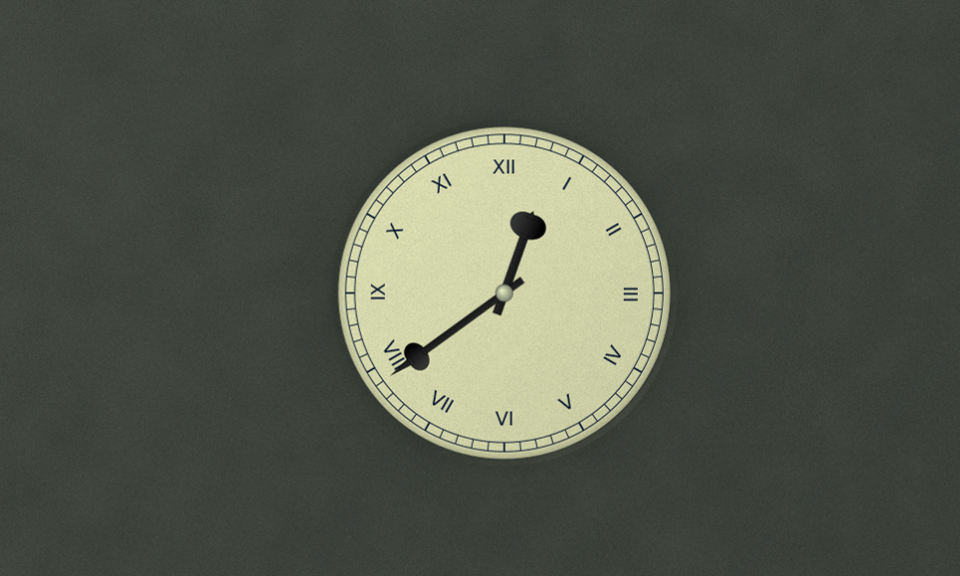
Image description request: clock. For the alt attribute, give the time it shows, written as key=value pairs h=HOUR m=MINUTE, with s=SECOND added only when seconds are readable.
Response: h=12 m=39
